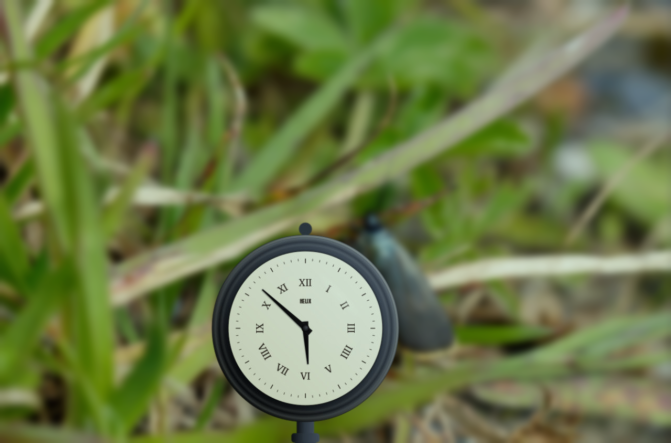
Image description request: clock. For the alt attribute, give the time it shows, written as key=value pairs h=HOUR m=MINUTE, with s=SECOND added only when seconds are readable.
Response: h=5 m=52
